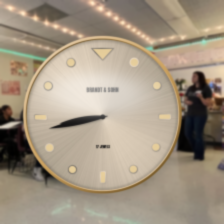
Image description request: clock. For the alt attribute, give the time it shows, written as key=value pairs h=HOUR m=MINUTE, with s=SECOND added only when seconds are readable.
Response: h=8 m=43
